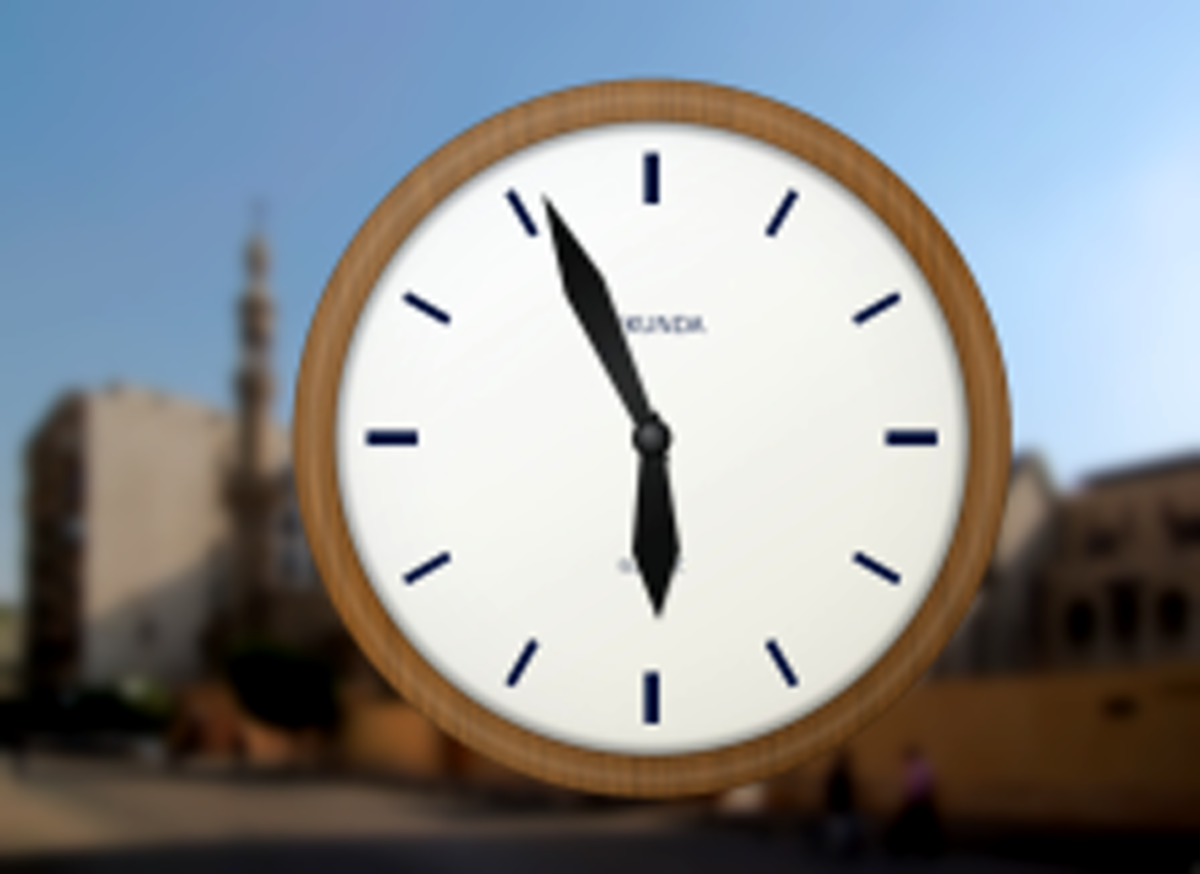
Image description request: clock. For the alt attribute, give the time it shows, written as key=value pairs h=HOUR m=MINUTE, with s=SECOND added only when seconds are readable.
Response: h=5 m=56
